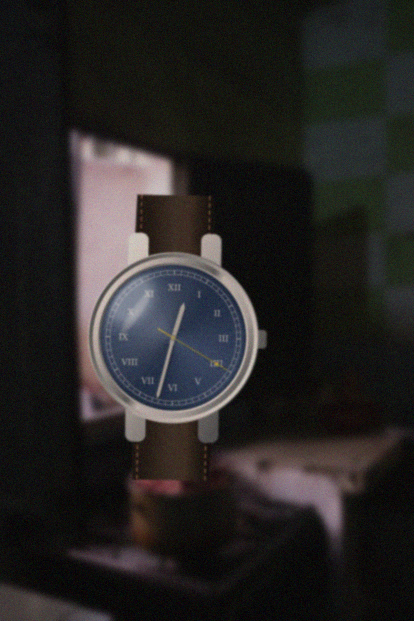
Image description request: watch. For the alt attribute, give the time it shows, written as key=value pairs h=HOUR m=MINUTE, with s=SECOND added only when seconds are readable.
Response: h=12 m=32 s=20
